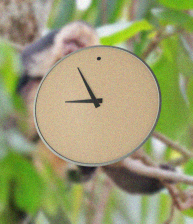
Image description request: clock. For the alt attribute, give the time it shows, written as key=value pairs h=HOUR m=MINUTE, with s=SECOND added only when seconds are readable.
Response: h=8 m=55
